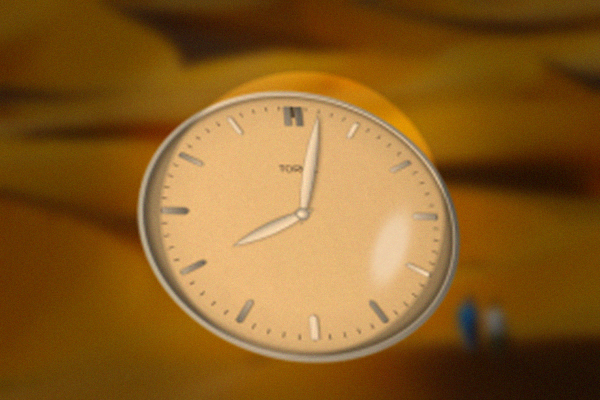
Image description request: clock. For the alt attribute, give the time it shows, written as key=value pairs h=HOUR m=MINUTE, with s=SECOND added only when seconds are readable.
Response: h=8 m=2
